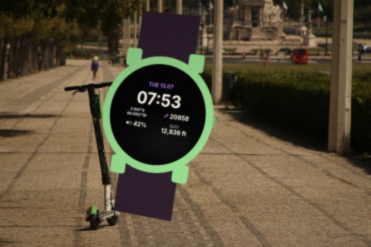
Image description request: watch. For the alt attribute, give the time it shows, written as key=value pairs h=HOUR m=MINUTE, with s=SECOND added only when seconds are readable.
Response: h=7 m=53
